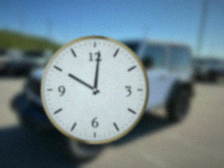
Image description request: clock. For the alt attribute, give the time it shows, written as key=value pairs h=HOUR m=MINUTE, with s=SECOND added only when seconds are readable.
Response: h=10 m=1
